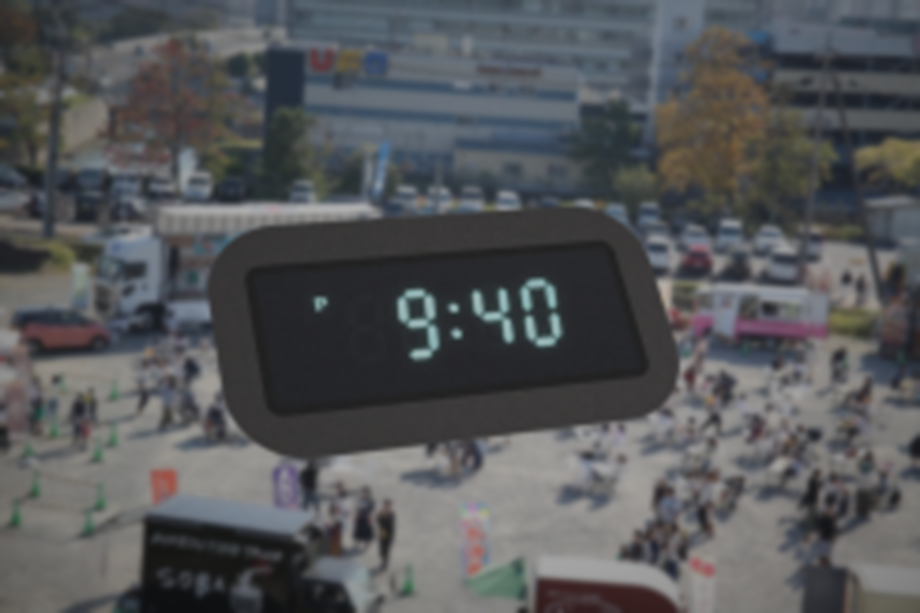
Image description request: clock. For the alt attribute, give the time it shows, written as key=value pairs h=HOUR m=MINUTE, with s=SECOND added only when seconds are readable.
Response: h=9 m=40
